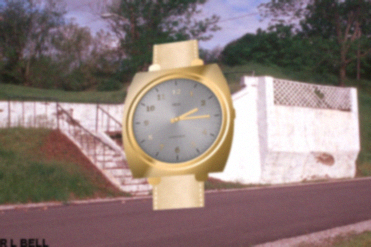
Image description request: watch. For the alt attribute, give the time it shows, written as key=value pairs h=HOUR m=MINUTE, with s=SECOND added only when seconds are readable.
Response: h=2 m=15
